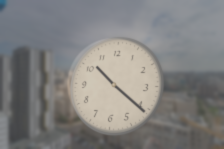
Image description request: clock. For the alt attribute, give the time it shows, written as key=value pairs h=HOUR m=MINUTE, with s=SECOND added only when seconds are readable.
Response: h=10 m=21
